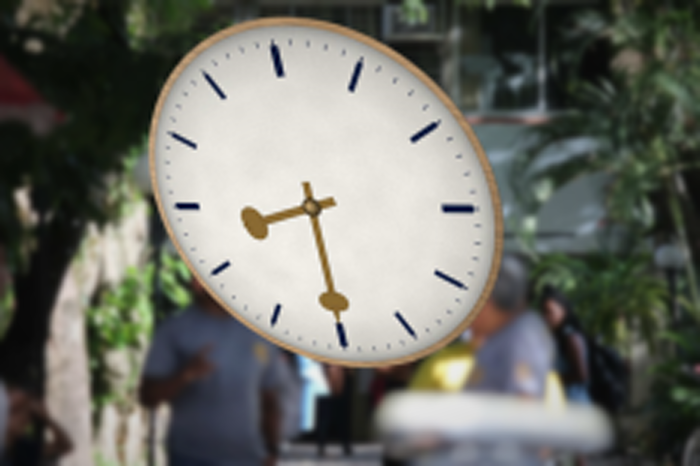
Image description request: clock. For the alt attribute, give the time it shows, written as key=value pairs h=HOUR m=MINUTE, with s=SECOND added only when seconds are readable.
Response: h=8 m=30
